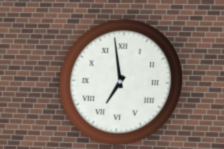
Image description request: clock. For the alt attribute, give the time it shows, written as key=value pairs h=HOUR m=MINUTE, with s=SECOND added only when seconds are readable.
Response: h=6 m=58
